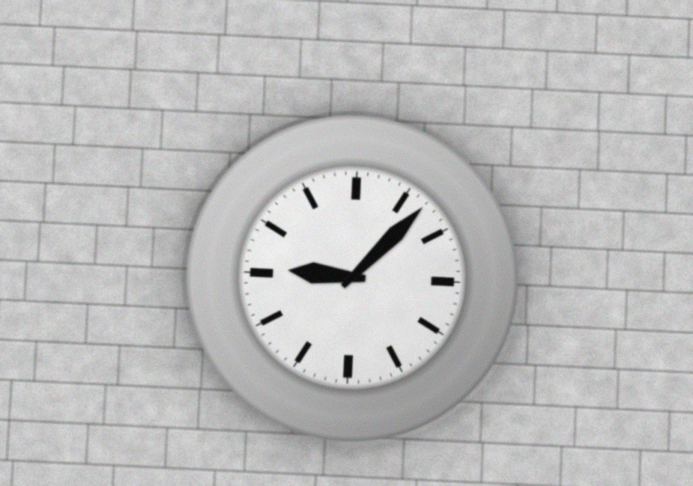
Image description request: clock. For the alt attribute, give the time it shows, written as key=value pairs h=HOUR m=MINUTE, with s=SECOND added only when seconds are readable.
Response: h=9 m=7
